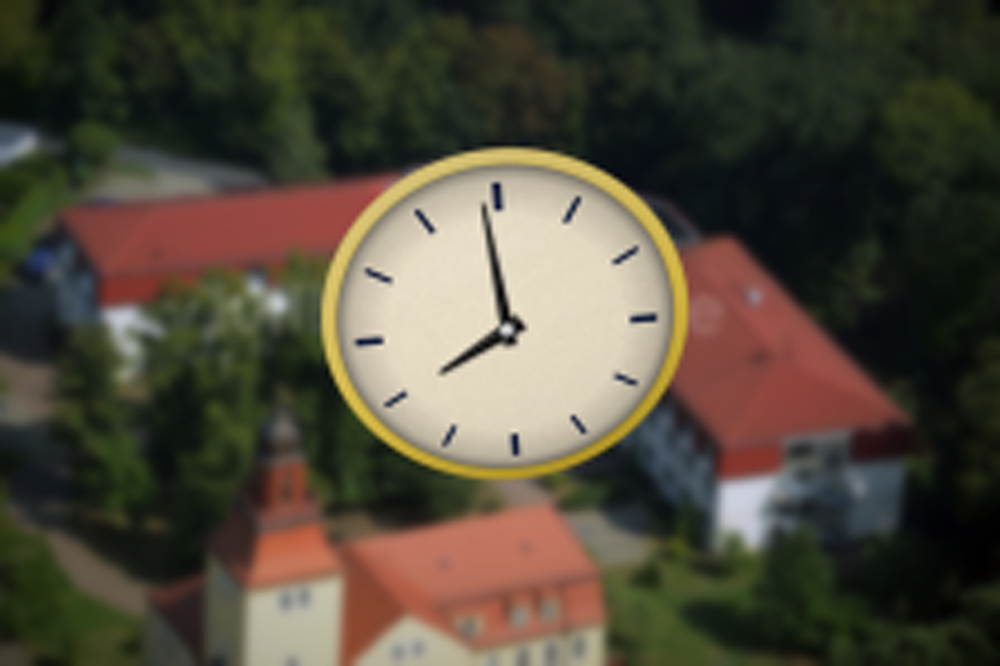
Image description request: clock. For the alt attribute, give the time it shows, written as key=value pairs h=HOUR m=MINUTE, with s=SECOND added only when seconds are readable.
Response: h=7 m=59
